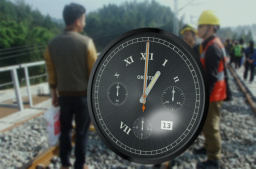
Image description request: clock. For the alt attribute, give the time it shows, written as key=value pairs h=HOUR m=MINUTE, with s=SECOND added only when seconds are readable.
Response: h=1 m=0
